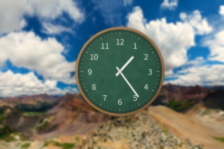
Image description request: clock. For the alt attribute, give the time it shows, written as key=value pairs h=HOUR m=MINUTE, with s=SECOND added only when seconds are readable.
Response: h=1 m=24
